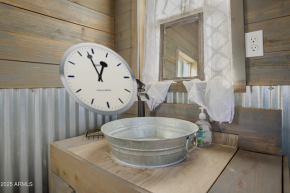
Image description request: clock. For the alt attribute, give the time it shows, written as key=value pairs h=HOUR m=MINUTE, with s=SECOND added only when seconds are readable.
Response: h=12 m=58
